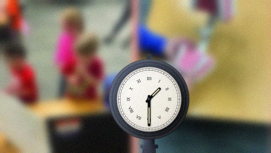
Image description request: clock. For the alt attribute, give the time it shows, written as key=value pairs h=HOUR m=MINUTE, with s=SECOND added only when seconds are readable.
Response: h=1 m=30
